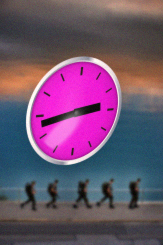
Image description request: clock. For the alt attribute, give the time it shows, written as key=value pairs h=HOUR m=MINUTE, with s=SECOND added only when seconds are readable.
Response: h=2 m=43
